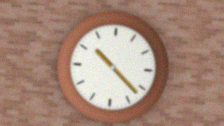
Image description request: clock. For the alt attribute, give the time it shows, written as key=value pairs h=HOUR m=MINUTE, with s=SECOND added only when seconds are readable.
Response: h=10 m=22
